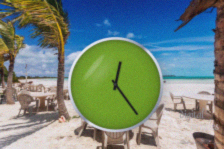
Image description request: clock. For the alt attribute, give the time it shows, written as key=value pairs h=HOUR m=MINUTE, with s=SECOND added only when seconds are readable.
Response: h=12 m=24
